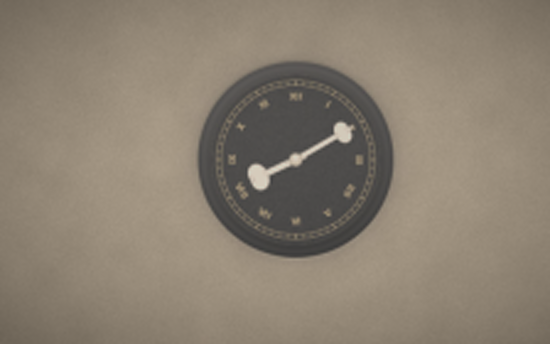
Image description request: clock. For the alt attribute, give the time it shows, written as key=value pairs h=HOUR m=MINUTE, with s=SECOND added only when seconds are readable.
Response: h=8 m=10
